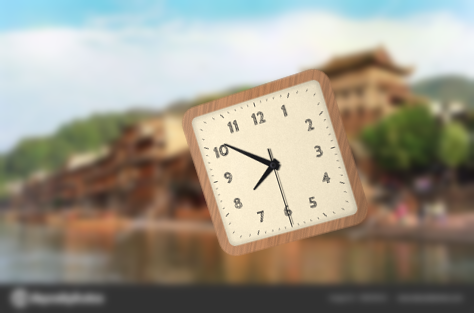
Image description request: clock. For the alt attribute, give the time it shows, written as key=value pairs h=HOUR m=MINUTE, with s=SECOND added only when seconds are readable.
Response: h=7 m=51 s=30
